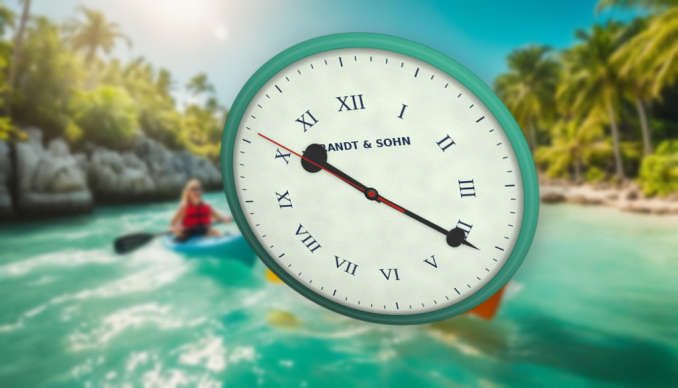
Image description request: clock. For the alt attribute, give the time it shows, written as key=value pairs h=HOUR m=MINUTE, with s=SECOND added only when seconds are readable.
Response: h=10 m=20 s=51
